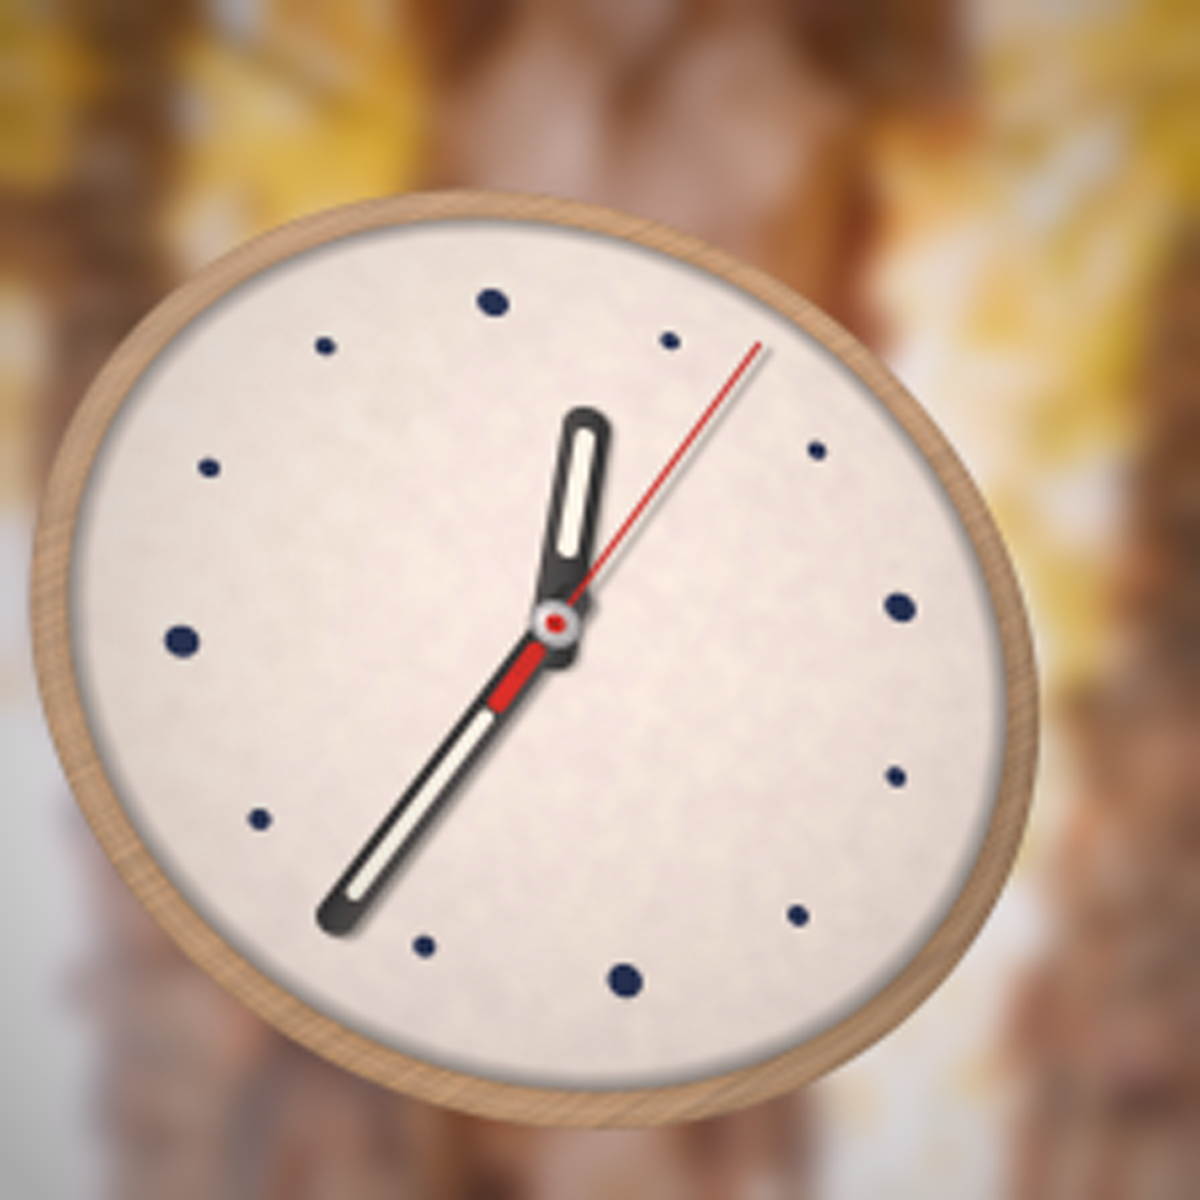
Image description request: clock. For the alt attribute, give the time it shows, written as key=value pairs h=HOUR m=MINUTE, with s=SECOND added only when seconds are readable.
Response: h=12 m=37 s=7
